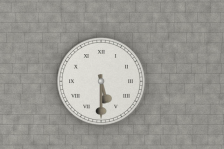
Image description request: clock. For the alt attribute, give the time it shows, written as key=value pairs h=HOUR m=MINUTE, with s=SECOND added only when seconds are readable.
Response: h=5 m=30
